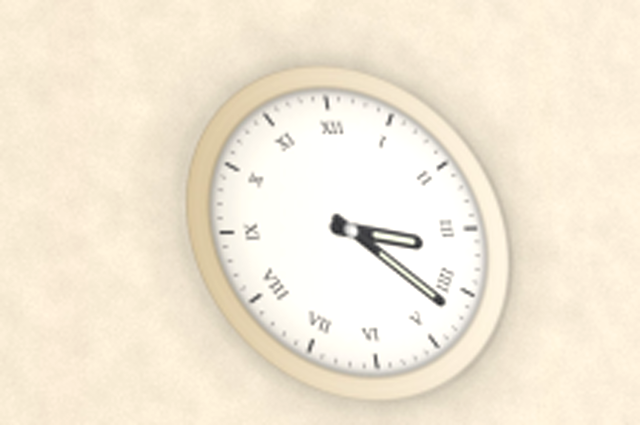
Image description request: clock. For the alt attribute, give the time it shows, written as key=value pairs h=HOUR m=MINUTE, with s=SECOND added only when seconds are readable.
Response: h=3 m=22
